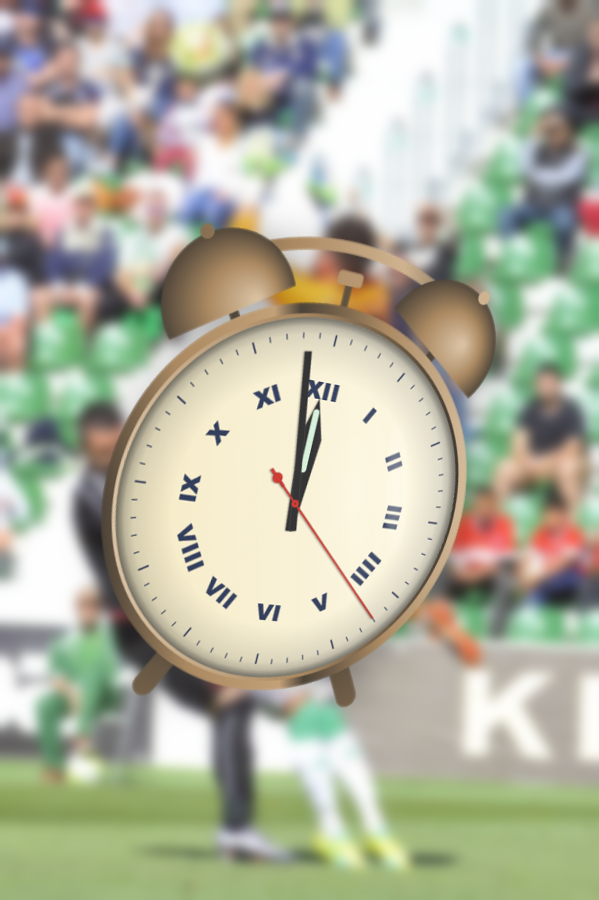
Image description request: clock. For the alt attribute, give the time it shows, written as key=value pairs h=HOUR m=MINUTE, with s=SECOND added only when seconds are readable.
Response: h=11 m=58 s=22
